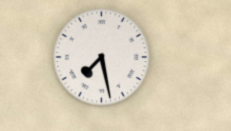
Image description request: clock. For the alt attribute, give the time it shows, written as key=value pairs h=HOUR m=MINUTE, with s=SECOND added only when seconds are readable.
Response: h=7 m=28
